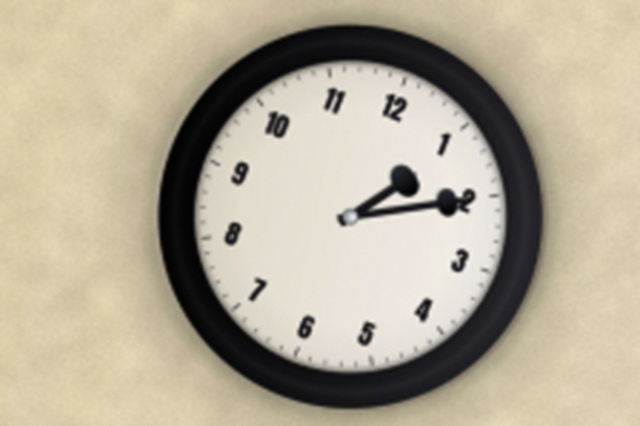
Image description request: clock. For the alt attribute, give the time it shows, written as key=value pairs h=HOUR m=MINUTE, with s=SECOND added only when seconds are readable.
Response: h=1 m=10
